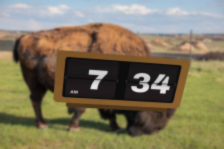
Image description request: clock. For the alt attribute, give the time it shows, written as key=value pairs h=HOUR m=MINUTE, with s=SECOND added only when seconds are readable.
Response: h=7 m=34
